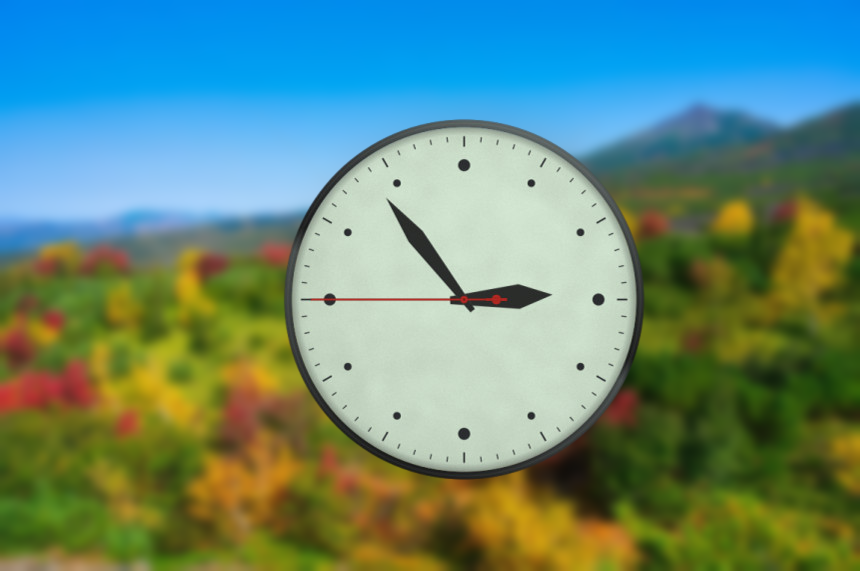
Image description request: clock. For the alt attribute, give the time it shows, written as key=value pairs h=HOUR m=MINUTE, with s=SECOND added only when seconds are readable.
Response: h=2 m=53 s=45
